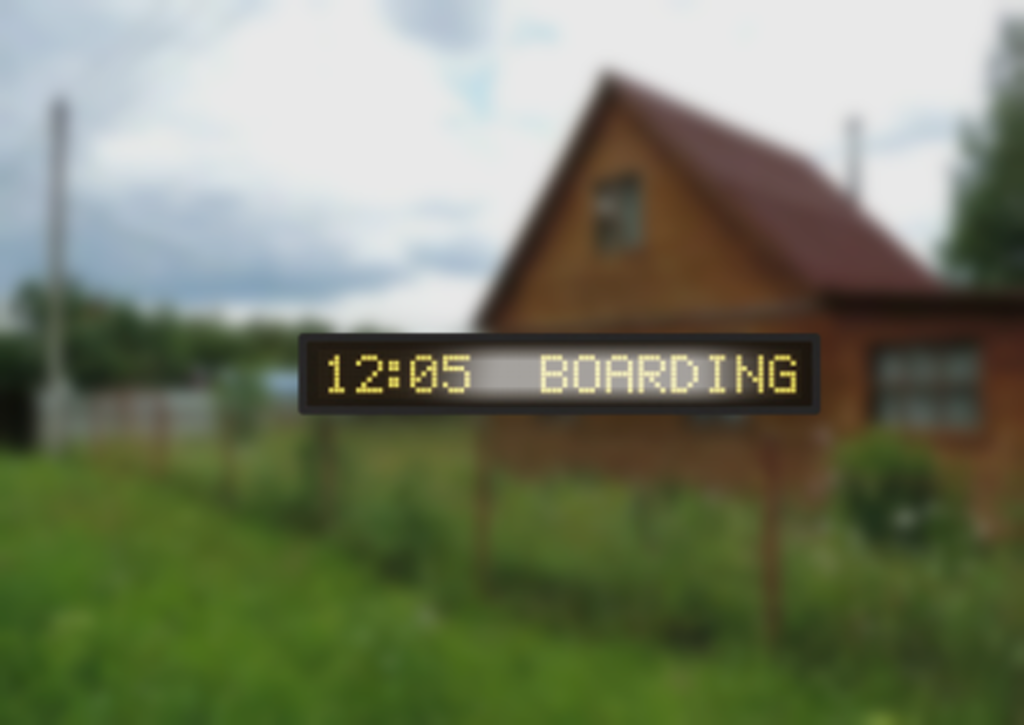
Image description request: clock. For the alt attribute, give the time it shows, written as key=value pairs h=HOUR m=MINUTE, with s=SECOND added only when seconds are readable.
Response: h=12 m=5
